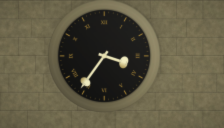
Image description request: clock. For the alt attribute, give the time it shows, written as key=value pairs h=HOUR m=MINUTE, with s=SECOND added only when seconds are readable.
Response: h=3 m=36
